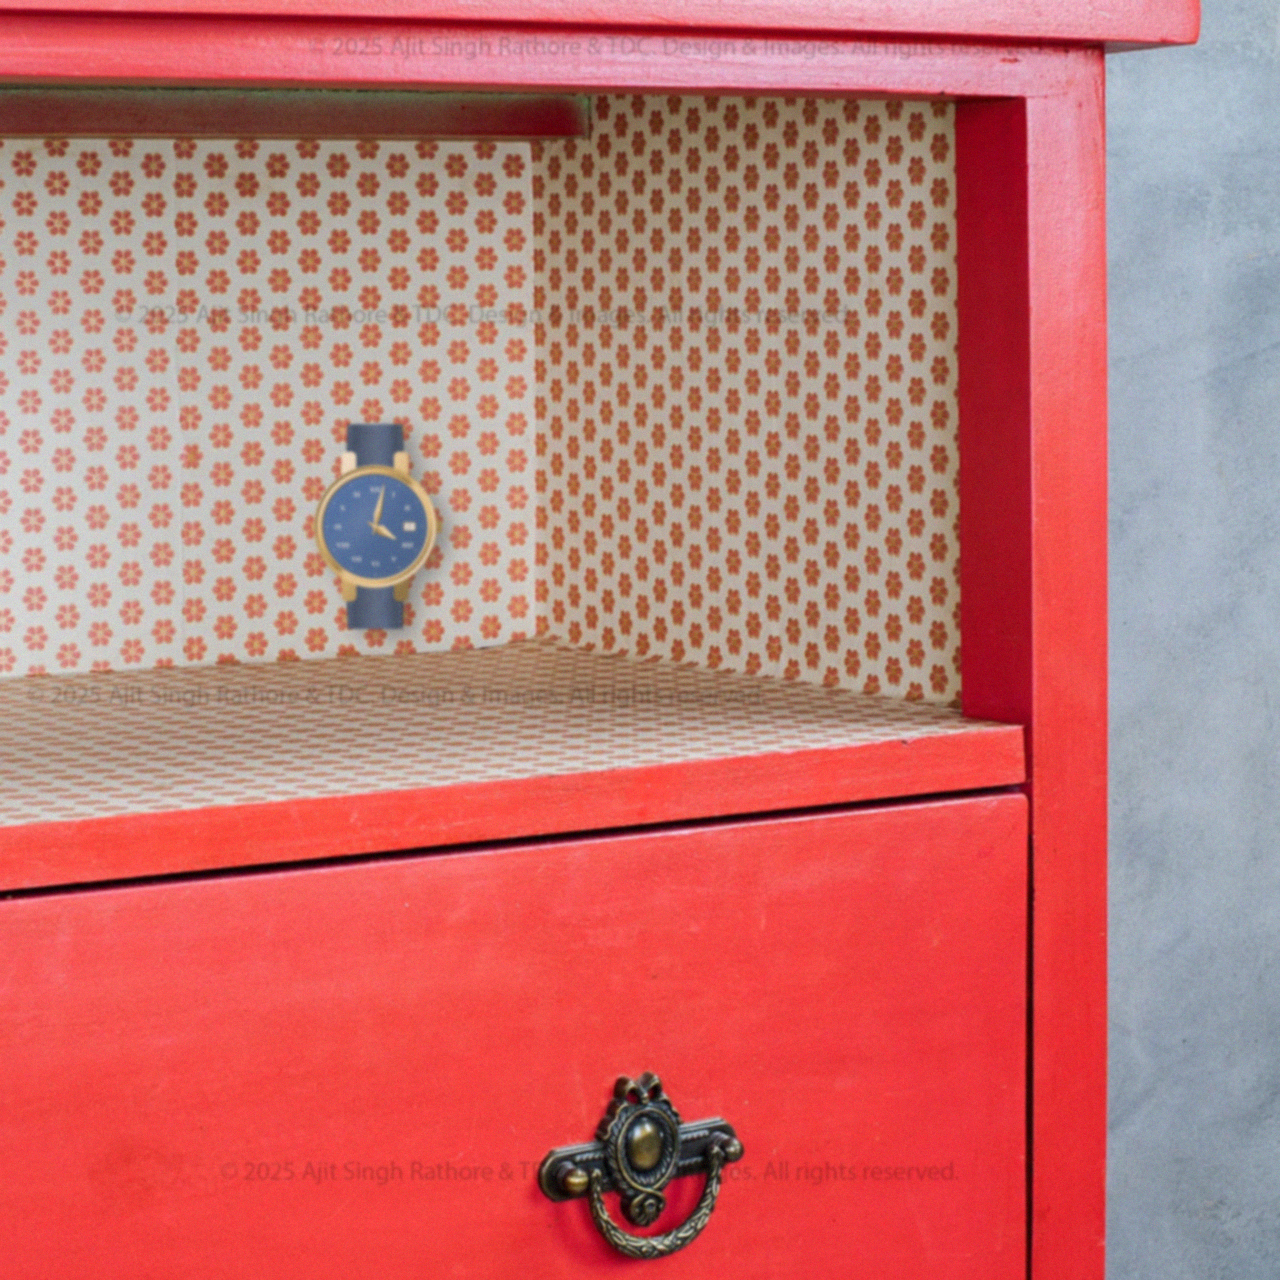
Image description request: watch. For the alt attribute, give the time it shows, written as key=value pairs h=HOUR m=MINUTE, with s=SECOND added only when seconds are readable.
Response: h=4 m=2
